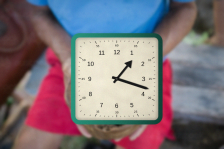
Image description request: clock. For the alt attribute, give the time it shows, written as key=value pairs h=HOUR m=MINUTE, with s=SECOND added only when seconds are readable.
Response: h=1 m=18
